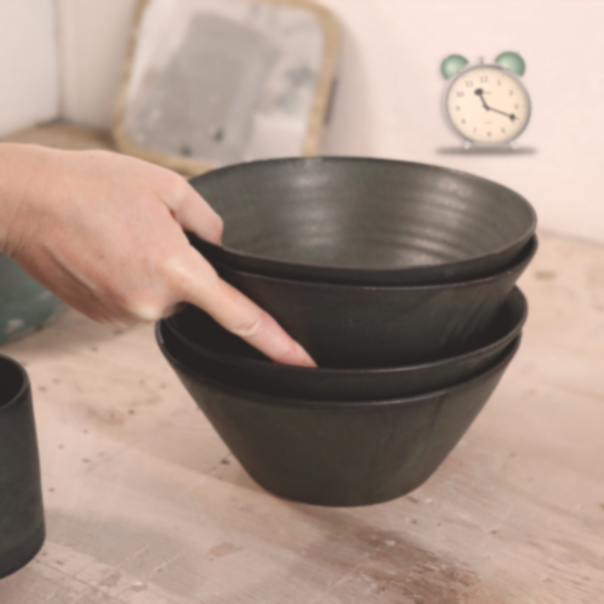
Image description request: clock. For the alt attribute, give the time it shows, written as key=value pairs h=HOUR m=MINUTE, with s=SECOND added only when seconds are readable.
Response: h=11 m=19
